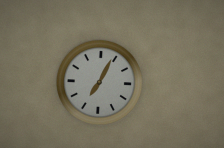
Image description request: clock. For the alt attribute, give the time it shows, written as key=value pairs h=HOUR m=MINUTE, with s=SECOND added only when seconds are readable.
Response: h=7 m=4
